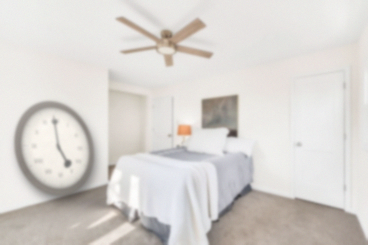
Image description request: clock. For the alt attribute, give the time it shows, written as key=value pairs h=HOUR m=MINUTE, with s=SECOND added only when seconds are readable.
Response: h=4 m=59
